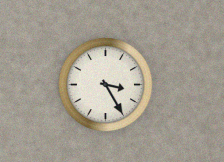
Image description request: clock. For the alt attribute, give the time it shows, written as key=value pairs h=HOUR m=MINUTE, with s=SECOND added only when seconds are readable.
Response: h=3 m=25
